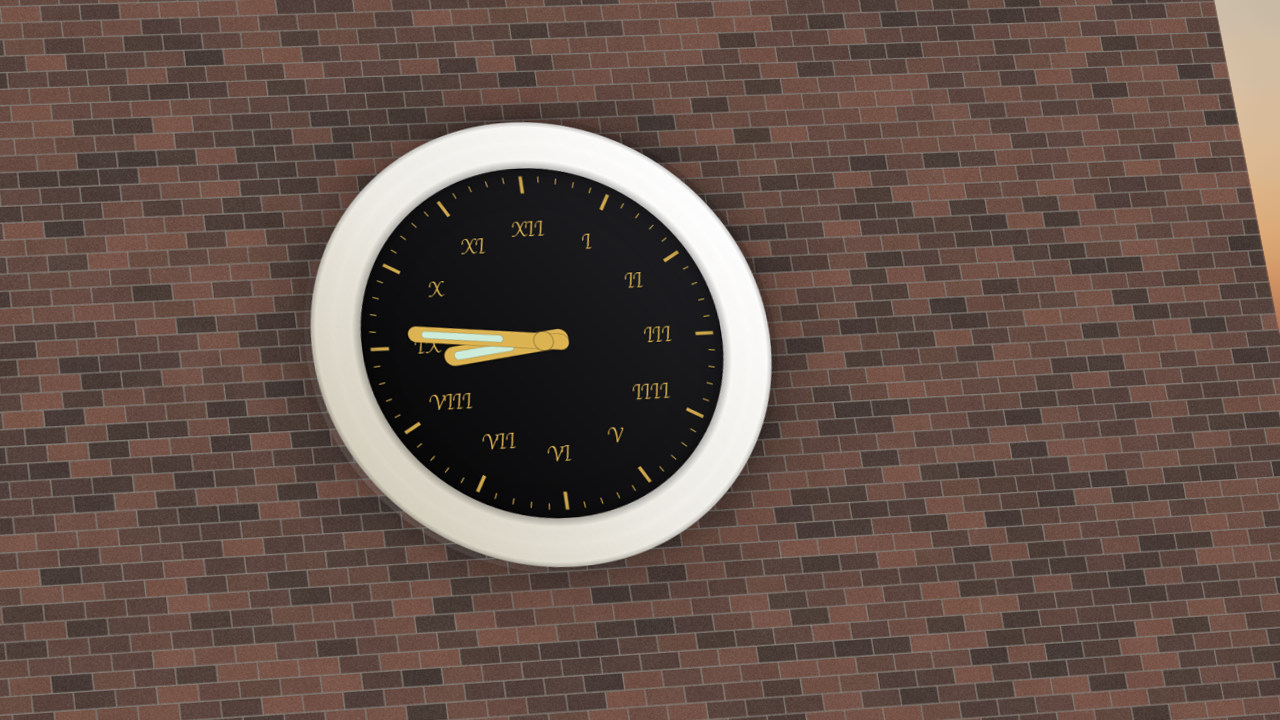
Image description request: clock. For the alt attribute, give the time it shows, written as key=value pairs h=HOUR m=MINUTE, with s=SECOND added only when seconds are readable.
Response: h=8 m=46
